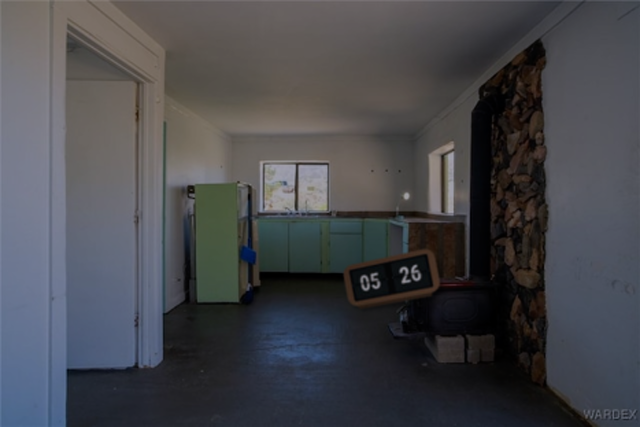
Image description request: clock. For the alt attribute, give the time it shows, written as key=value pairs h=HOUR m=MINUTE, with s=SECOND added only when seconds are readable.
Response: h=5 m=26
